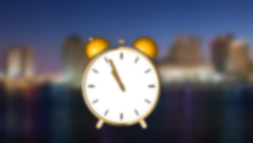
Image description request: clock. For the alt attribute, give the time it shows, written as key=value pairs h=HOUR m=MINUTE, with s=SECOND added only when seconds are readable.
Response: h=10 m=56
